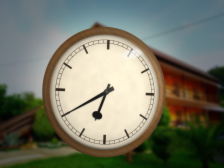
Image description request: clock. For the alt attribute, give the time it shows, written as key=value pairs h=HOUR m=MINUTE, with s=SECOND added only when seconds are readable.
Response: h=6 m=40
